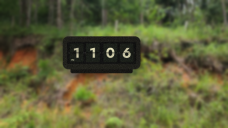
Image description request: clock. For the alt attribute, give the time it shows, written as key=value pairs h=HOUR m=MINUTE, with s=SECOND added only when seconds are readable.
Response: h=11 m=6
